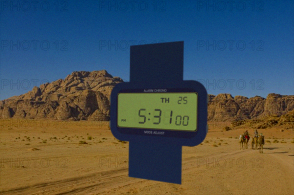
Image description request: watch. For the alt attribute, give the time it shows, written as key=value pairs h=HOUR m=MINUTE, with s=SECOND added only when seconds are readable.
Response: h=5 m=31 s=0
